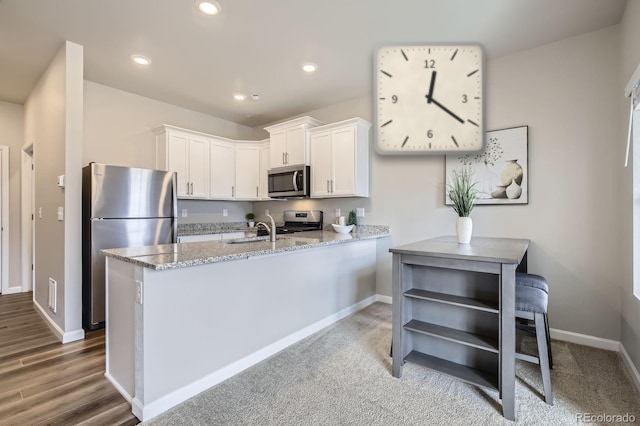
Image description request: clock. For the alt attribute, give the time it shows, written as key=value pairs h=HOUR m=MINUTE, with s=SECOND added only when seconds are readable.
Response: h=12 m=21
